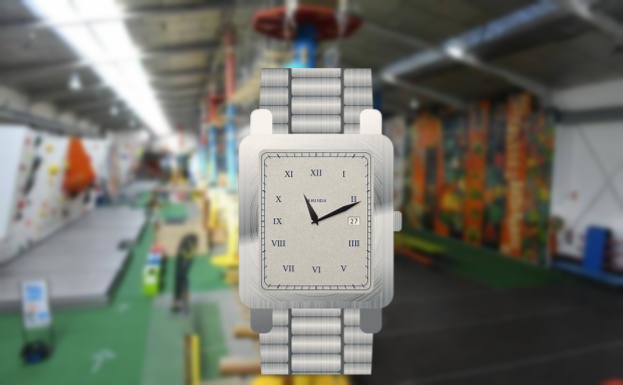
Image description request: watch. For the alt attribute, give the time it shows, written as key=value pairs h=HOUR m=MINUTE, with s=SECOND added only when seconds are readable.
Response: h=11 m=11
